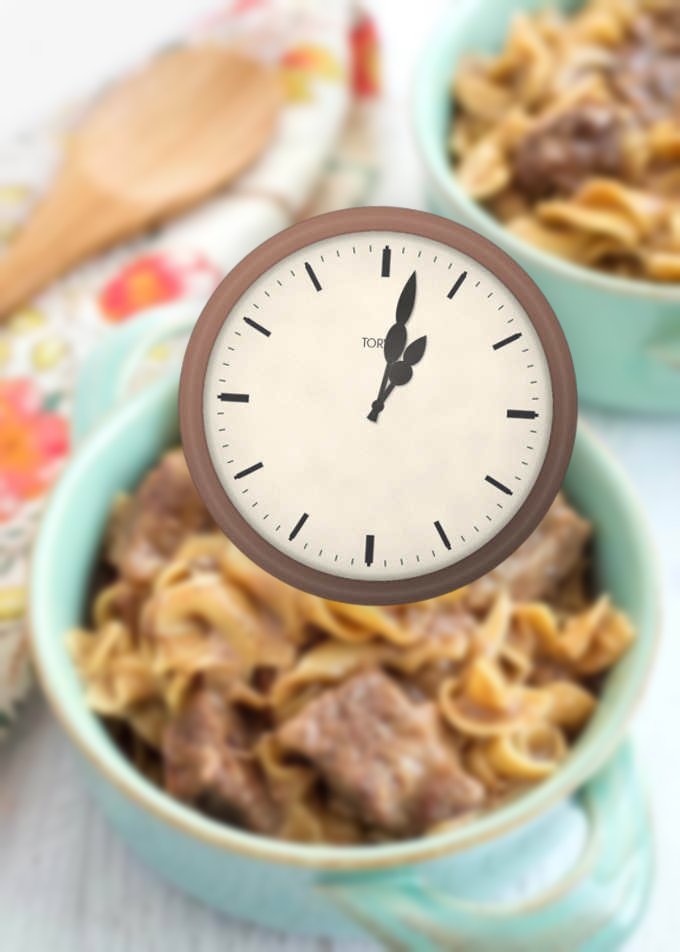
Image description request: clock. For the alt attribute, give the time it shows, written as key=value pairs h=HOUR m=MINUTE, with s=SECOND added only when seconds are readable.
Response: h=1 m=2
